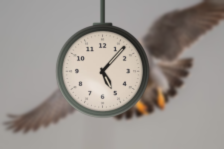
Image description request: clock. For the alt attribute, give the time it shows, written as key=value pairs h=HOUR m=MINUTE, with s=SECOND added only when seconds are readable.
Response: h=5 m=7
